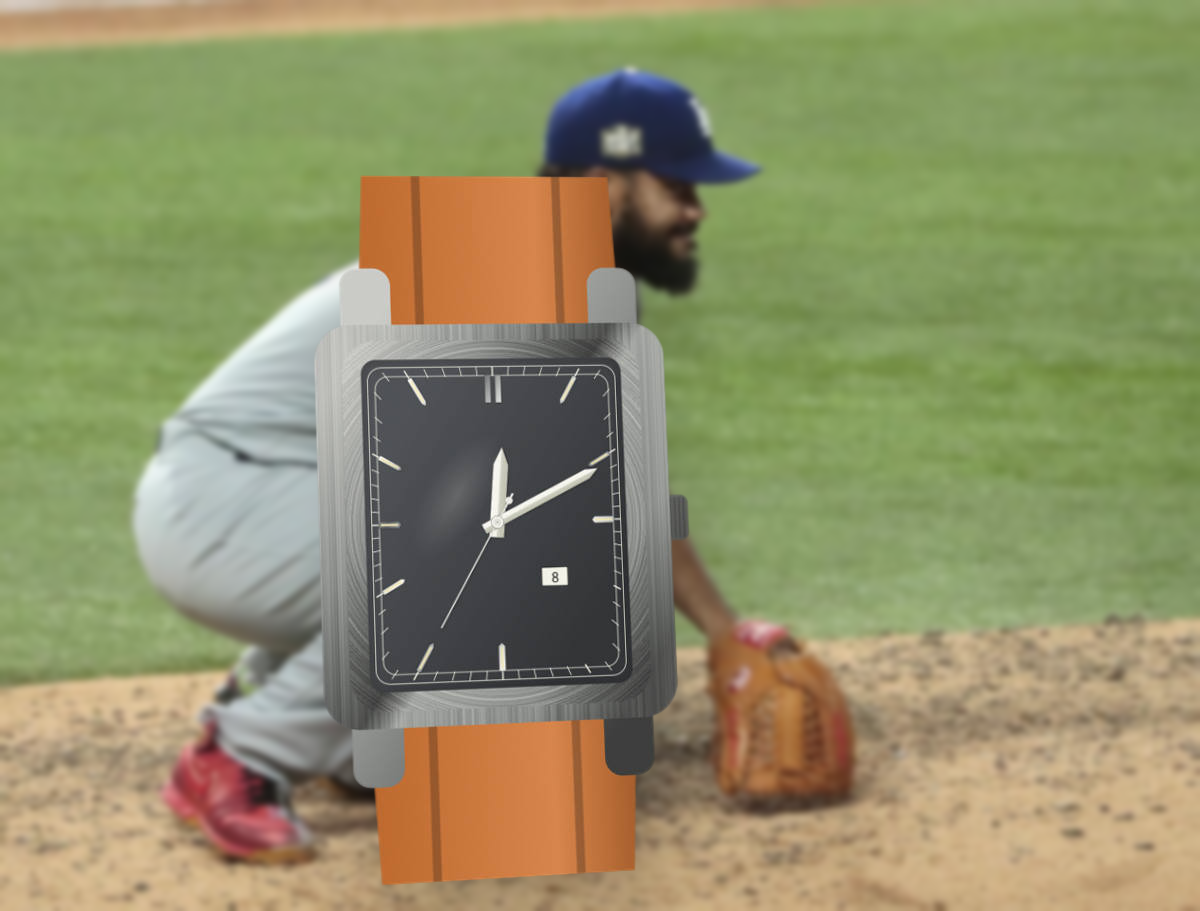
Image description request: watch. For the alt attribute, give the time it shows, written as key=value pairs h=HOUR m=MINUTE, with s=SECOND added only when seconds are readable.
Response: h=12 m=10 s=35
